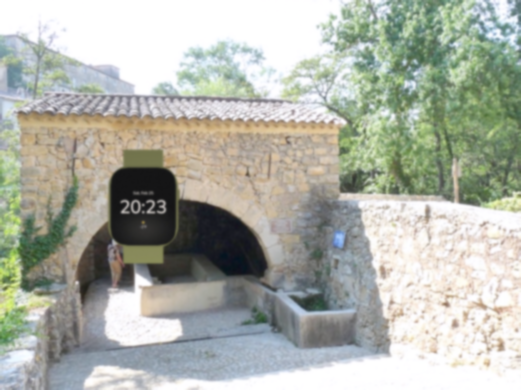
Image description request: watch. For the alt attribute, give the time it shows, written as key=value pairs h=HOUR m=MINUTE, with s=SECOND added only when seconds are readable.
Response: h=20 m=23
